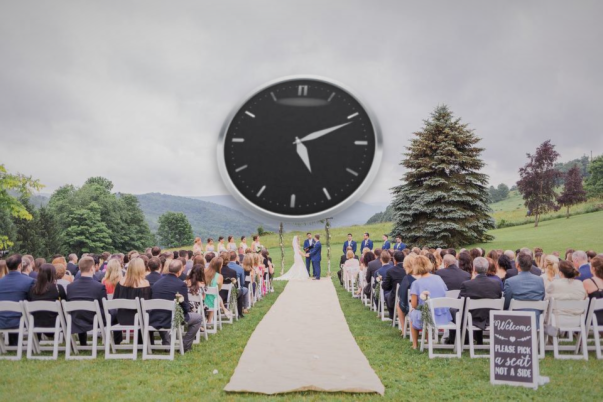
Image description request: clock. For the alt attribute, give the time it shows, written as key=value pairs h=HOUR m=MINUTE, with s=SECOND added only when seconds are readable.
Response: h=5 m=11
